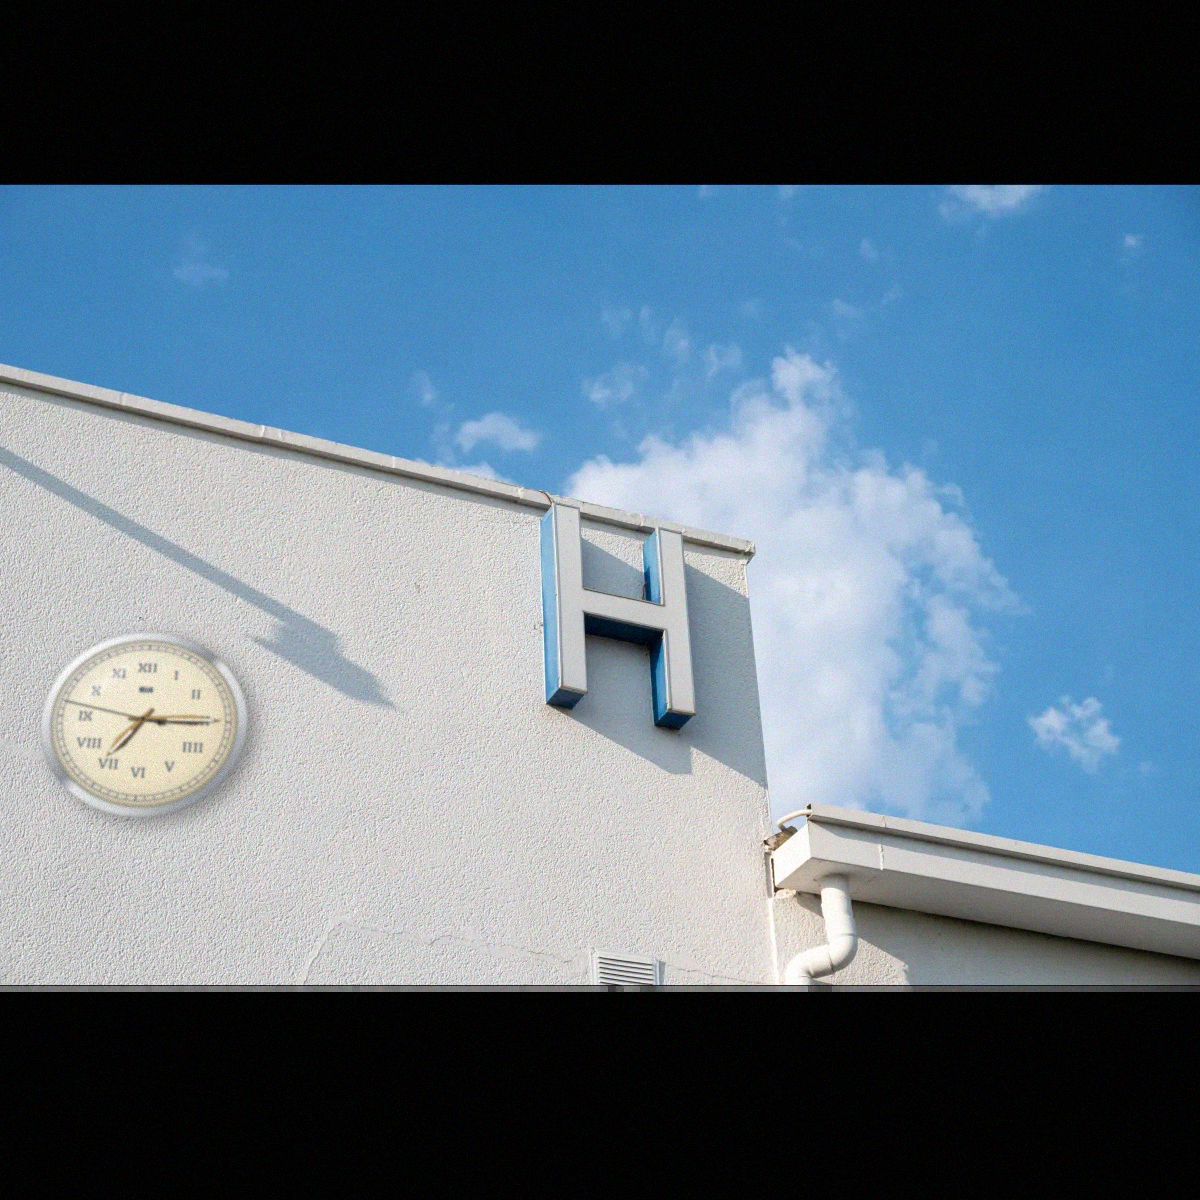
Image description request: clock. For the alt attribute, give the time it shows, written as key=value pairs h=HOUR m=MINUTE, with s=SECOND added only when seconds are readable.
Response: h=7 m=14 s=47
